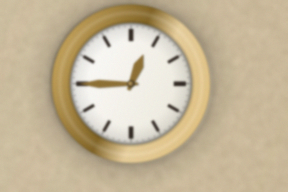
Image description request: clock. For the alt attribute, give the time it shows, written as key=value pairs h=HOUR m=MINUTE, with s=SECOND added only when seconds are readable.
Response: h=12 m=45
